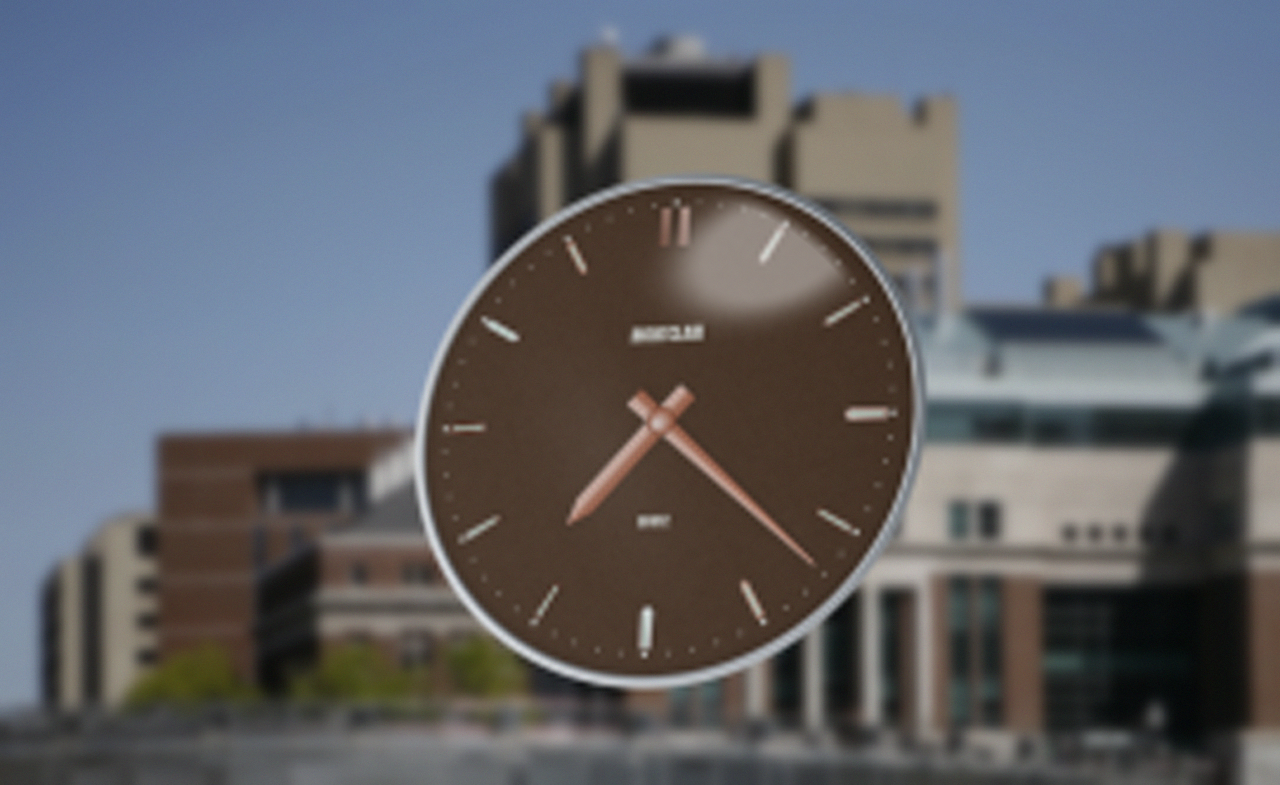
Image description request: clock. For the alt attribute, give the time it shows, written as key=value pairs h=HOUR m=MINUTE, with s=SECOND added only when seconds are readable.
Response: h=7 m=22
